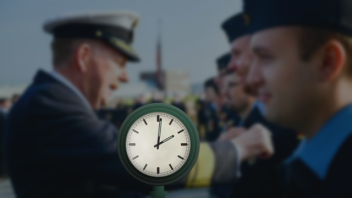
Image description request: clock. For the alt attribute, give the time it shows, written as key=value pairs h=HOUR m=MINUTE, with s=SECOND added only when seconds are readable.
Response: h=2 m=1
